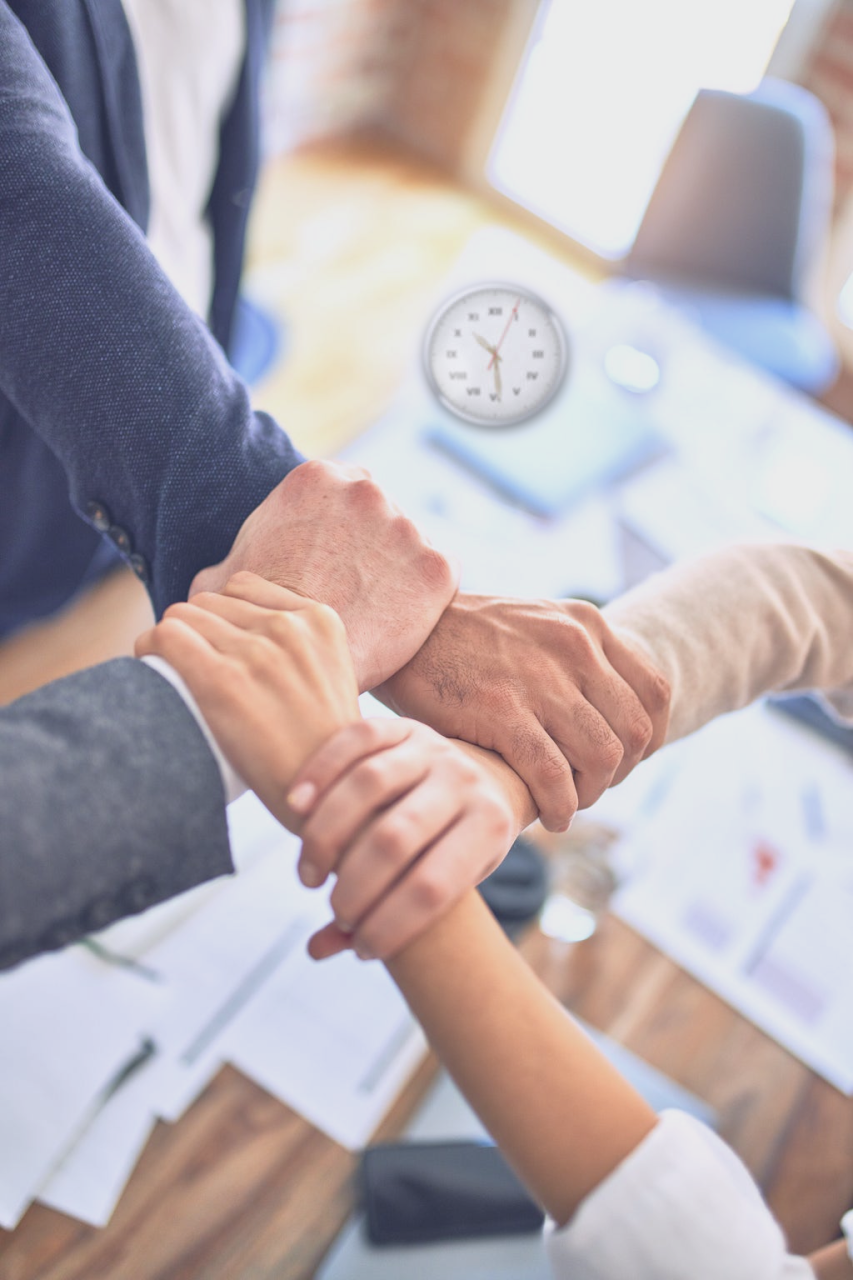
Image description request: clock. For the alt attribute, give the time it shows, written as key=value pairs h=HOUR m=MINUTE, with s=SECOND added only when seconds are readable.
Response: h=10 m=29 s=4
